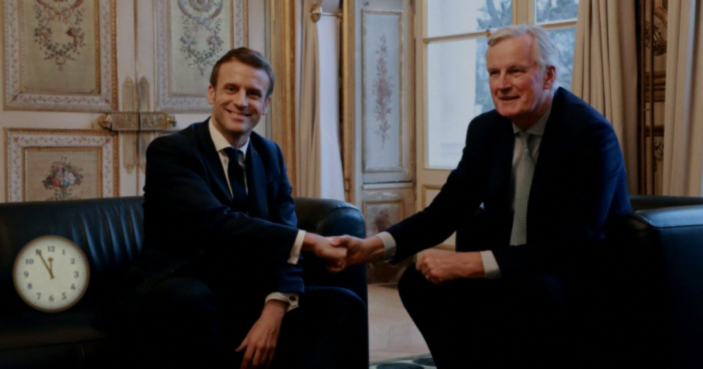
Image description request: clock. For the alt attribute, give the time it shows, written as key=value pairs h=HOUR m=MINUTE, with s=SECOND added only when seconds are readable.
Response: h=11 m=55
